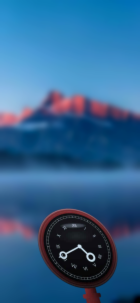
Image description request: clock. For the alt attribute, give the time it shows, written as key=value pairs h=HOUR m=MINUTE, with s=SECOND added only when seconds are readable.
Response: h=4 m=41
